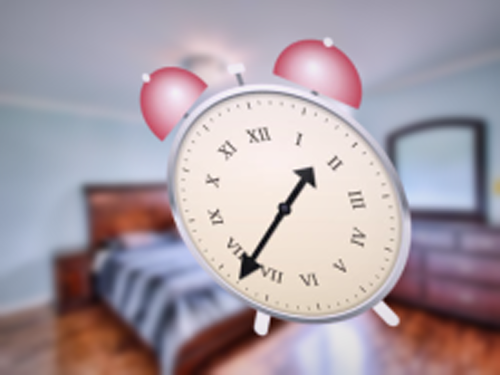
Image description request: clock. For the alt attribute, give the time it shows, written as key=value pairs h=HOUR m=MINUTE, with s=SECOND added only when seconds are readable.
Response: h=1 m=38
